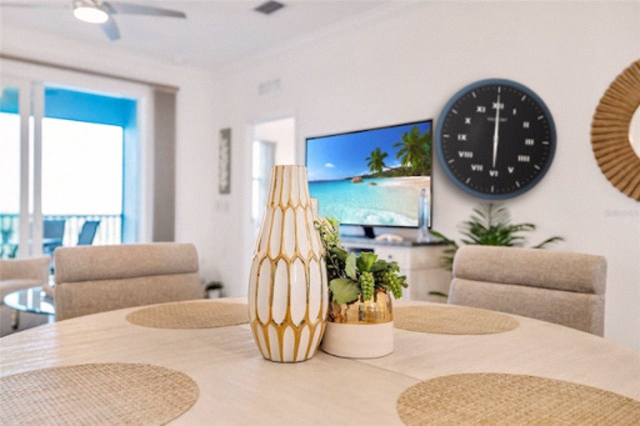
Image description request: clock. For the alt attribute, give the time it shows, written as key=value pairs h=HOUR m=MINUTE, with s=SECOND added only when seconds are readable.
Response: h=6 m=0
